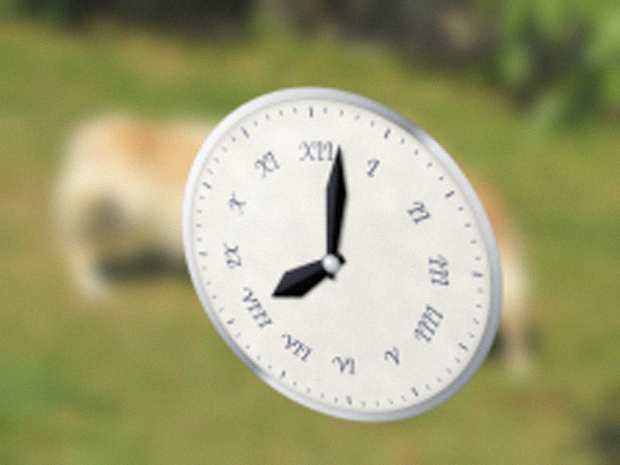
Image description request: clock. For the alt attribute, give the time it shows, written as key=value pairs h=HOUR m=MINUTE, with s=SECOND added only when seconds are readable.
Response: h=8 m=2
